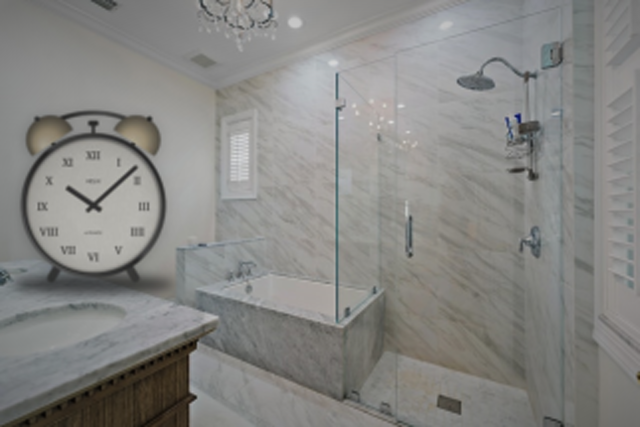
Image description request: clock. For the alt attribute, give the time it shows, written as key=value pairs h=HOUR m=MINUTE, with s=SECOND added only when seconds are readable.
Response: h=10 m=8
